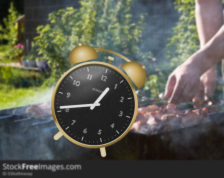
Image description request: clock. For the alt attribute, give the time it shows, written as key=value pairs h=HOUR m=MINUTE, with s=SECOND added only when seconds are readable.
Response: h=12 m=41
